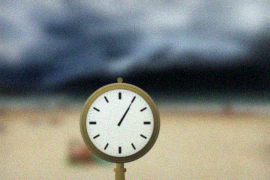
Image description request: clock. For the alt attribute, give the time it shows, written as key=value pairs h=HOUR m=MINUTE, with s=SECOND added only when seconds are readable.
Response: h=1 m=5
